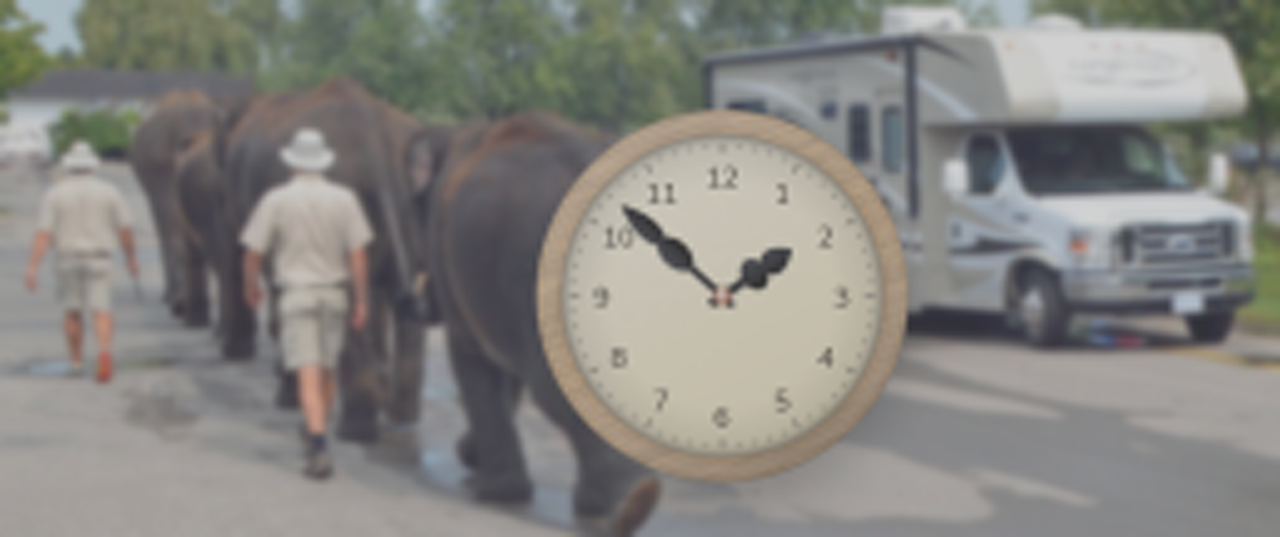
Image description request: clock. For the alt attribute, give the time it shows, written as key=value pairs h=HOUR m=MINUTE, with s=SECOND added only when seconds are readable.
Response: h=1 m=52
